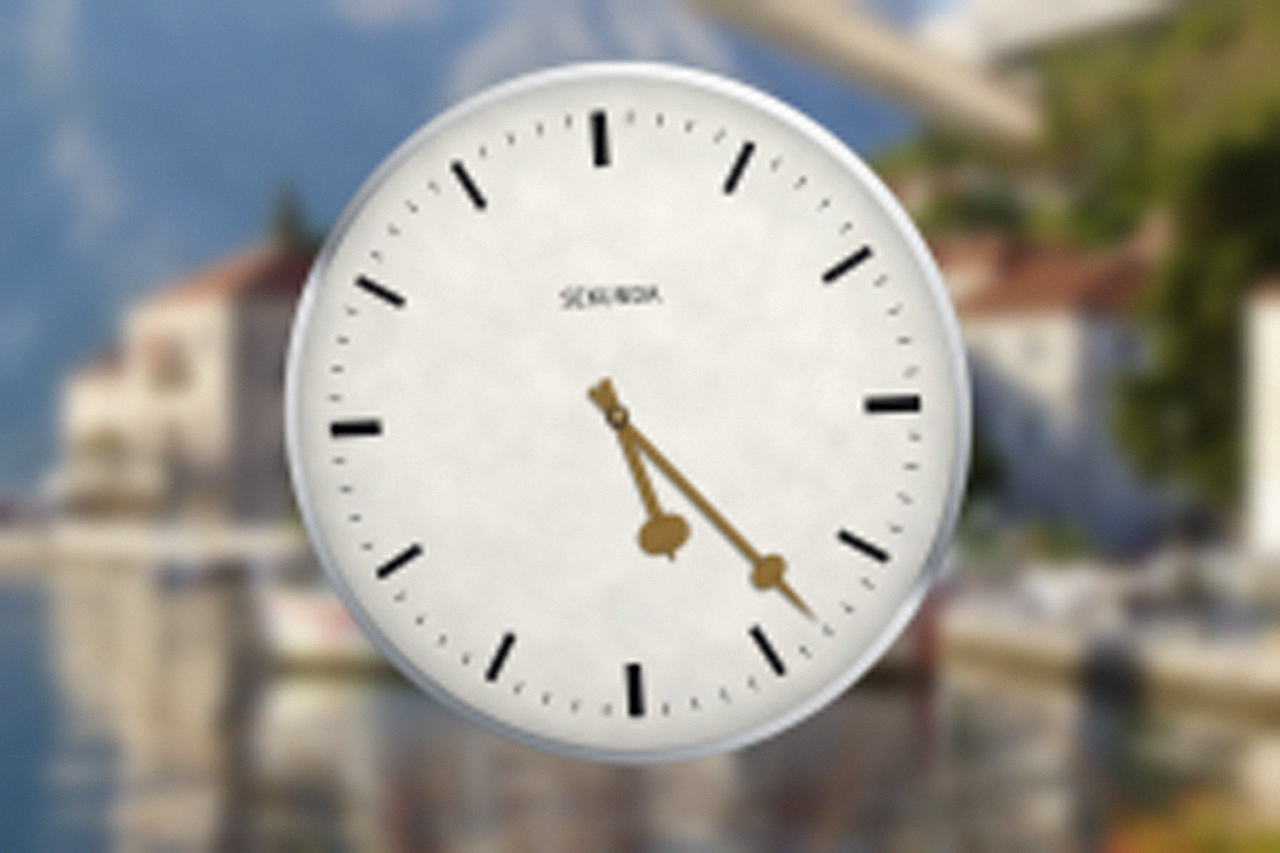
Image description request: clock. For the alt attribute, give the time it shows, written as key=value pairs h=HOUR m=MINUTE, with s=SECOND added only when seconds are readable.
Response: h=5 m=23
